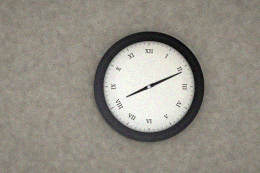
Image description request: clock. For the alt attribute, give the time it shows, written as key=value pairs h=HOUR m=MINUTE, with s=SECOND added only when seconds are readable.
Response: h=8 m=11
